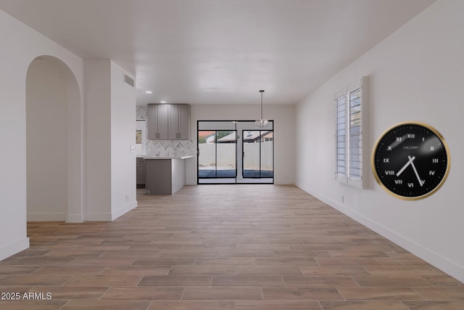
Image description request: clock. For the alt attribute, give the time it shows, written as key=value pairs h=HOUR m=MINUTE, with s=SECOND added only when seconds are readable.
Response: h=7 m=26
